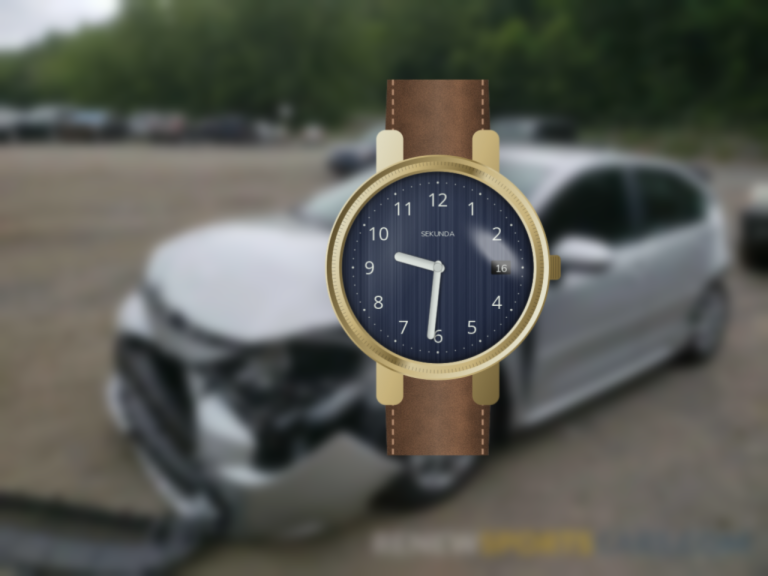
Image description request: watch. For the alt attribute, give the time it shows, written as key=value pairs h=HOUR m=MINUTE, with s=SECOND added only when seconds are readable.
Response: h=9 m=31
